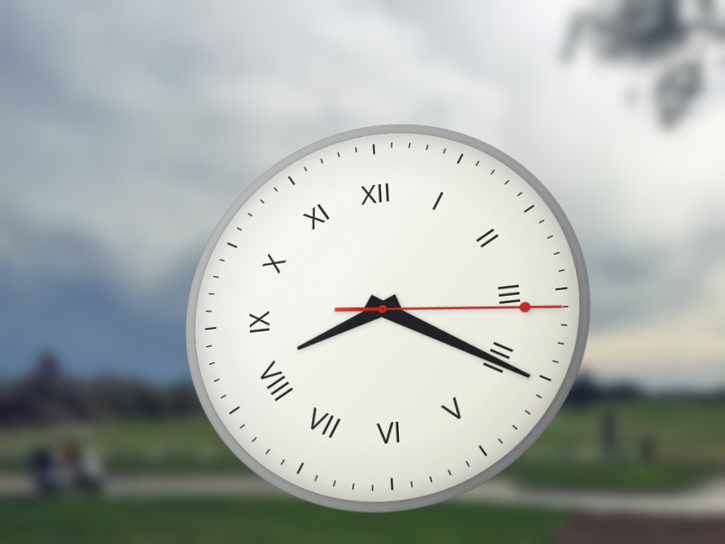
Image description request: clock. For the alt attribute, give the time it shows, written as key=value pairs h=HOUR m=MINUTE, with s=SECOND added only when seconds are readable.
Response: h=8 m=20 s=16
